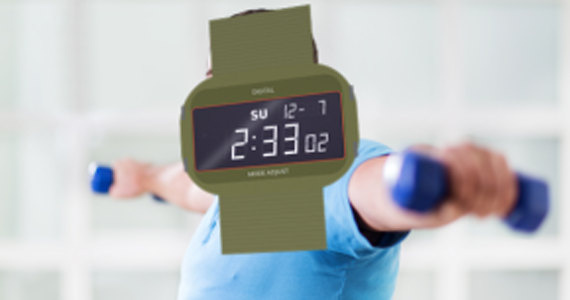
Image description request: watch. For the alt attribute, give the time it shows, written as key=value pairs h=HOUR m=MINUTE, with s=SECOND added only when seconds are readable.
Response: h=2 m=33 s=2
